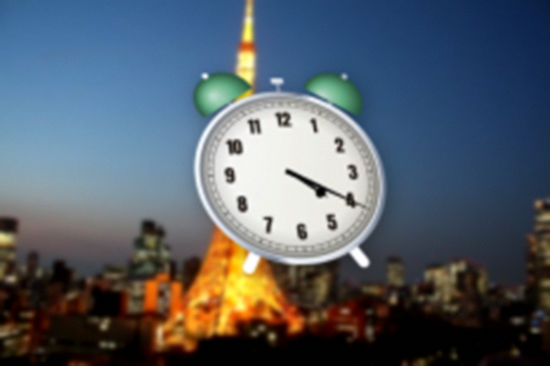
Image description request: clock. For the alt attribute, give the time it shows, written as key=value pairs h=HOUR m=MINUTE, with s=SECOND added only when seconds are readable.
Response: h=4 m=20
